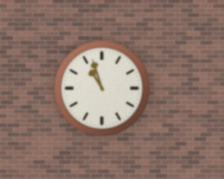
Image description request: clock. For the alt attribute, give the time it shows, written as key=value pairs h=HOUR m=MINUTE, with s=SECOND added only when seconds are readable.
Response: h=10 m=57
